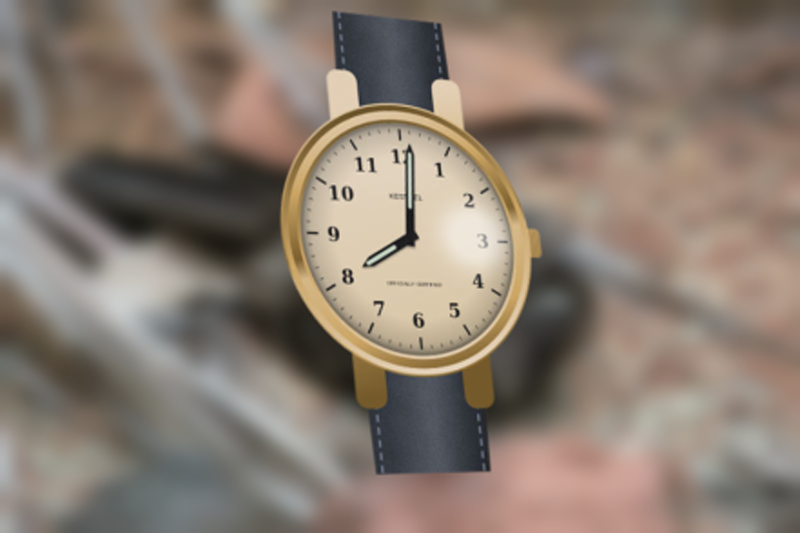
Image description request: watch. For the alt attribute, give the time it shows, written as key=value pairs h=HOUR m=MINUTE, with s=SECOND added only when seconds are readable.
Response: h=8 m=1
